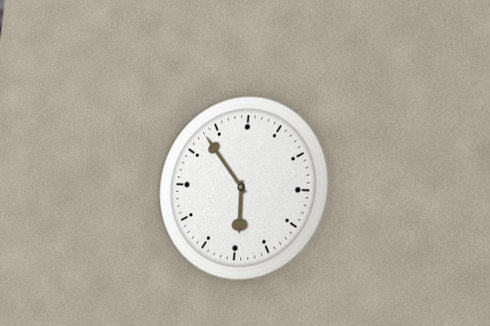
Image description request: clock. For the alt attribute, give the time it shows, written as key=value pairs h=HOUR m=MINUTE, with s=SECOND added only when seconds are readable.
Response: h=5 m=53
